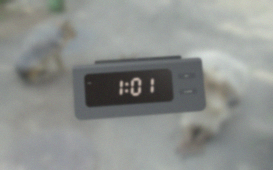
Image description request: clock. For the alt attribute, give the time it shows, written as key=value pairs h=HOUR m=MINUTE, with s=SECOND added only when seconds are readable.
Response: h=1 m=1
